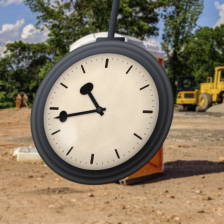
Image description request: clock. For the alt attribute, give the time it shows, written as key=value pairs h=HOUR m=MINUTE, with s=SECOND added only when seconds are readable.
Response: h=10 m=43
